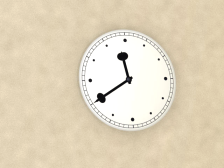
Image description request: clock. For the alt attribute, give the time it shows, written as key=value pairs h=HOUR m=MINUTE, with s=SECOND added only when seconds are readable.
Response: h=11 m=40
